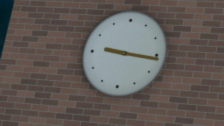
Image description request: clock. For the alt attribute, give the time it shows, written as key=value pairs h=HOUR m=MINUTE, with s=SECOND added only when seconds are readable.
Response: h=9 m=16
